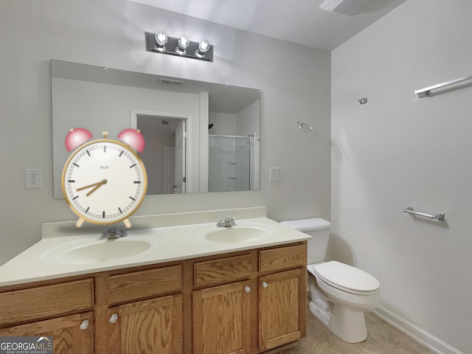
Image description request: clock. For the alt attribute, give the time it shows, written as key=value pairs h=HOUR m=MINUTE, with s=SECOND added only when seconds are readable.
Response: h=7 m=42
